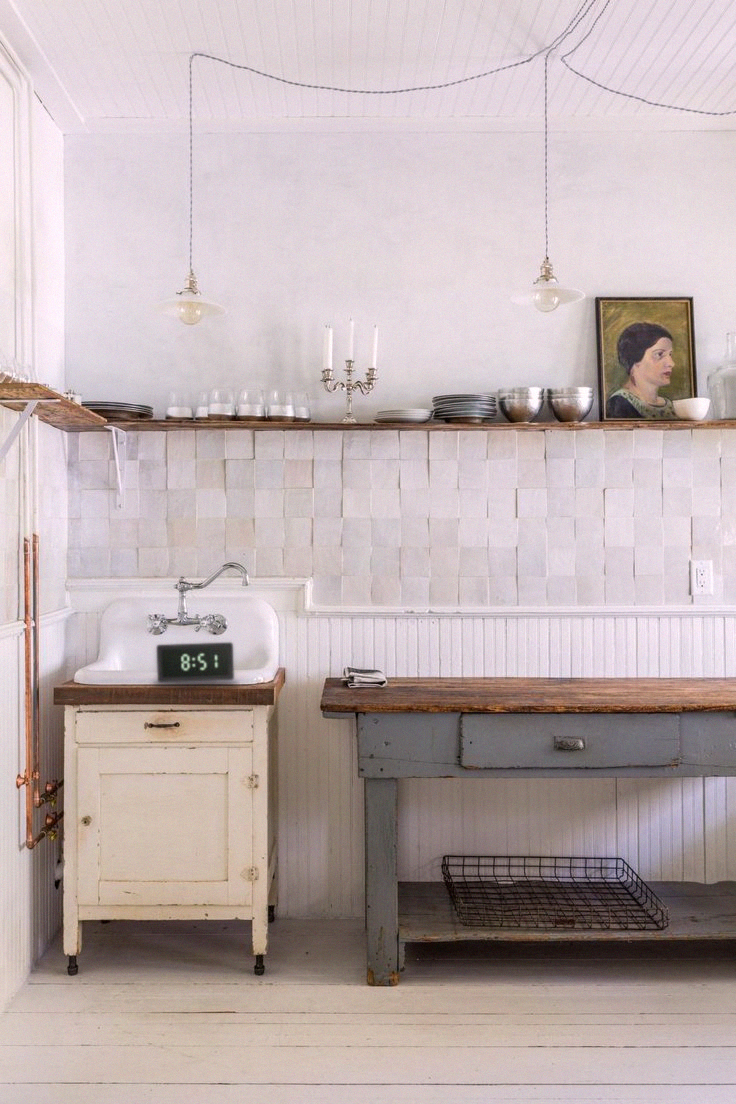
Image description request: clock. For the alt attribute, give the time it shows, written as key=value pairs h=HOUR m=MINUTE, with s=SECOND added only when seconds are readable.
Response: h=8 m=51
